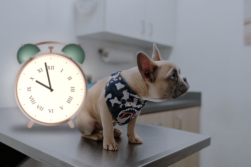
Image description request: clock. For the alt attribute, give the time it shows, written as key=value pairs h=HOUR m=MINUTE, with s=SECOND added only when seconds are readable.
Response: h=9 m=58
